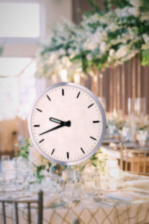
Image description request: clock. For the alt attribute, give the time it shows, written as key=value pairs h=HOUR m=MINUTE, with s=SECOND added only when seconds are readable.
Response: h=9 m=42
